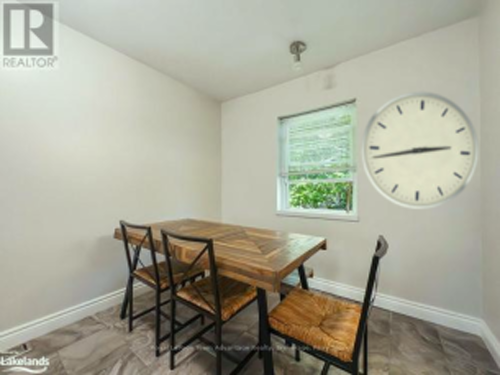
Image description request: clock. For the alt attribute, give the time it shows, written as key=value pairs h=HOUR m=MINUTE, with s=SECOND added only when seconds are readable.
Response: h=2 m=43
